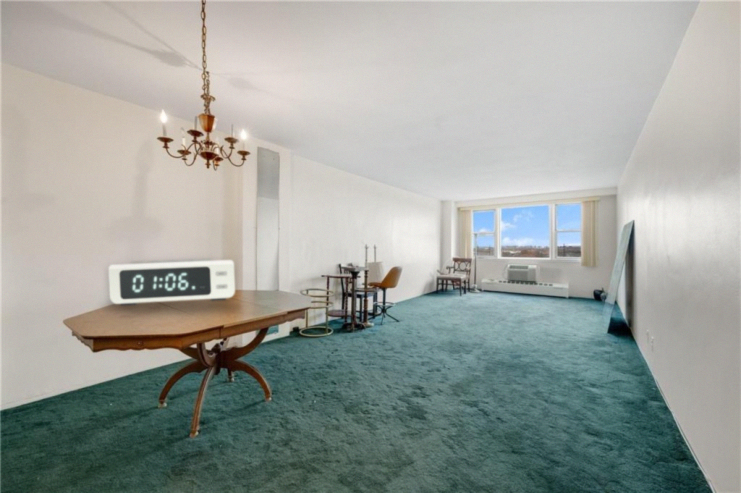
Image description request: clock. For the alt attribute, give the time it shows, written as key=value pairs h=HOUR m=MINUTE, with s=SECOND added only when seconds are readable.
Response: h=1 m=6
